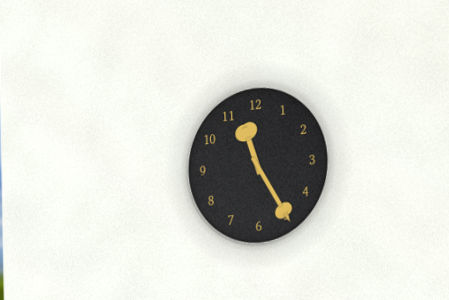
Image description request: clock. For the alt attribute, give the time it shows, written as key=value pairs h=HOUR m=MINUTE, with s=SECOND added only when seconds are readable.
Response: h=11 m=25
